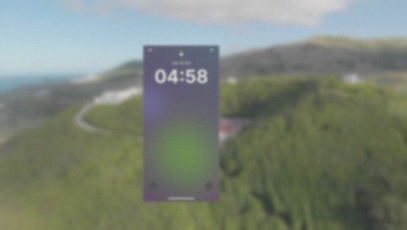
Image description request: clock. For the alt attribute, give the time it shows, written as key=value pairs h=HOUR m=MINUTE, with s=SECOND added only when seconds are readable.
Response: h=4 m=58
